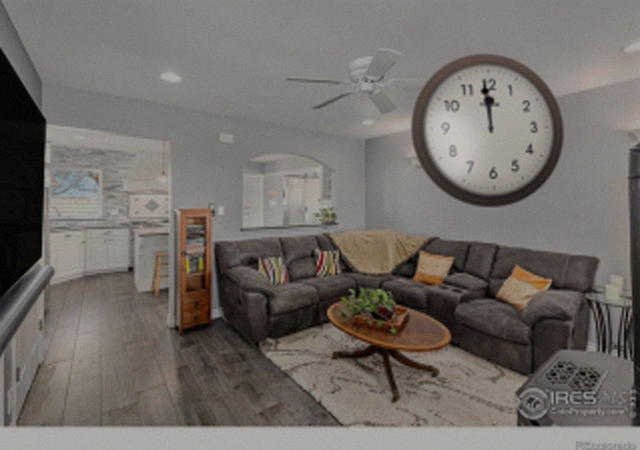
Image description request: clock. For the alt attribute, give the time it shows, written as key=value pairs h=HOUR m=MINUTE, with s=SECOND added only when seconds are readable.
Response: h=11 m=59
